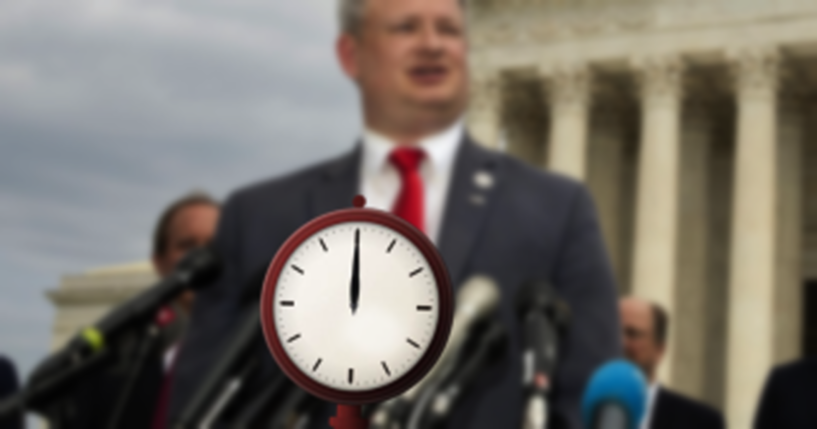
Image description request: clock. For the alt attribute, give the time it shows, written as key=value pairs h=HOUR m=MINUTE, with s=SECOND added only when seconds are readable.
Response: h=12 m=0
